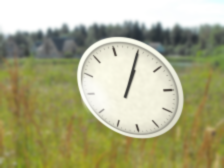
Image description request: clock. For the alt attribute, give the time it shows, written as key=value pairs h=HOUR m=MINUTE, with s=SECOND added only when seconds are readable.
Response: h=1 m=5
